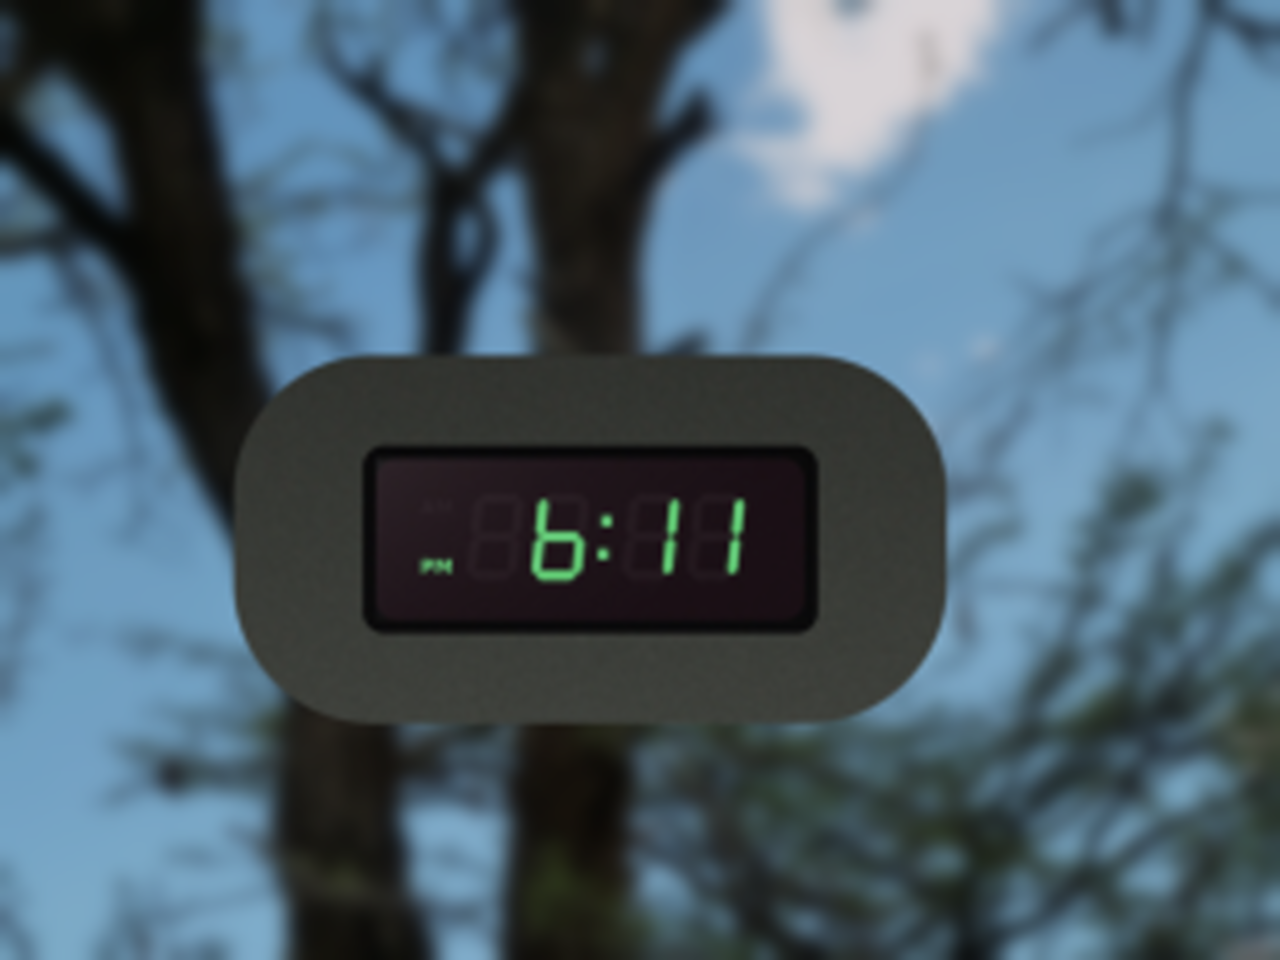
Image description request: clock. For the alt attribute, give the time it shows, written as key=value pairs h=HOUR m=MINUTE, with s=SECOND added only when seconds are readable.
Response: h=6 m=11
